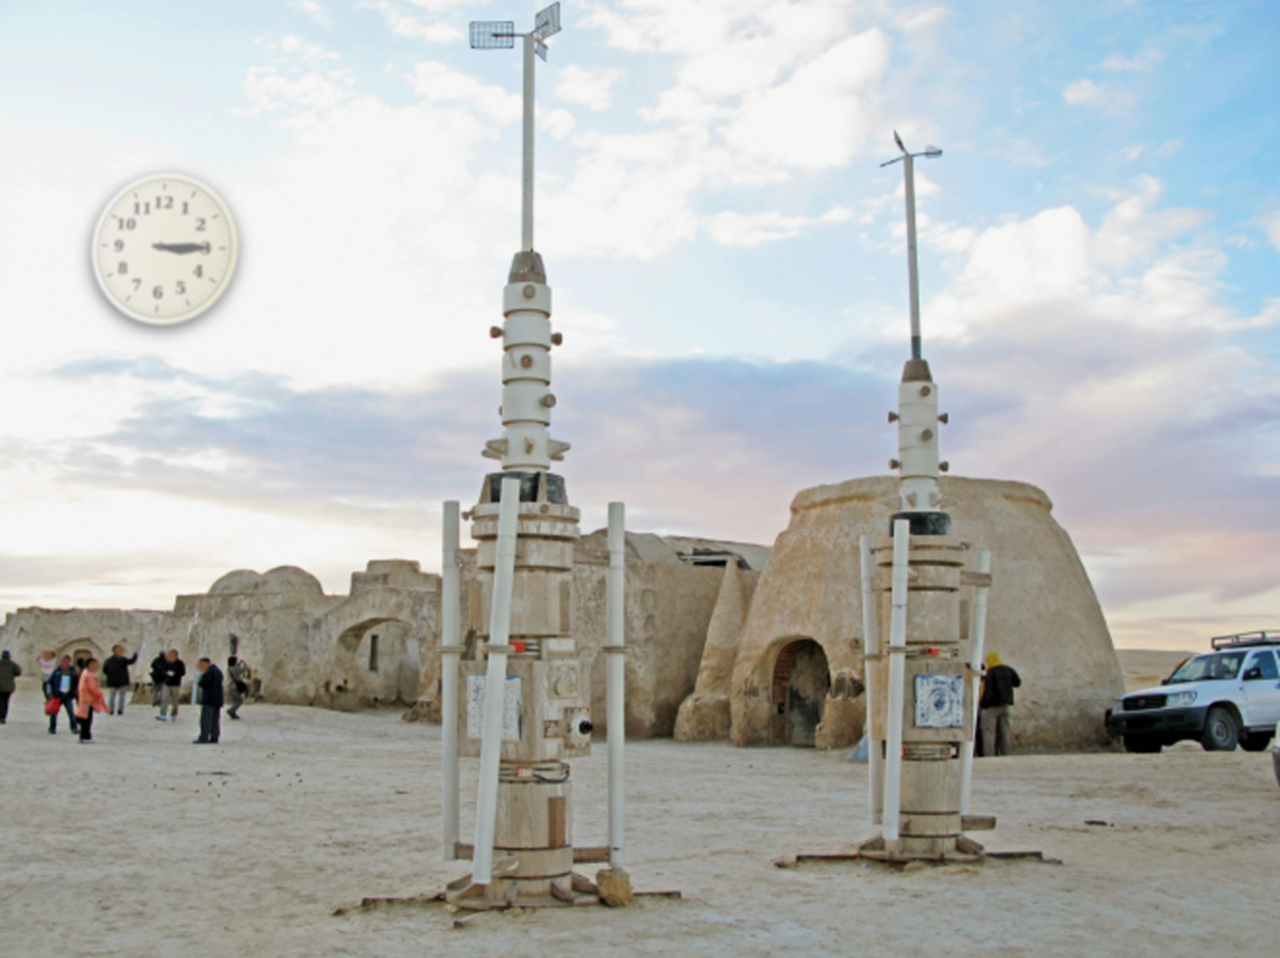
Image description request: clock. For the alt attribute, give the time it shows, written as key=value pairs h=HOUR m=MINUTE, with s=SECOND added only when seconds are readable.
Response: h=3 m=15
